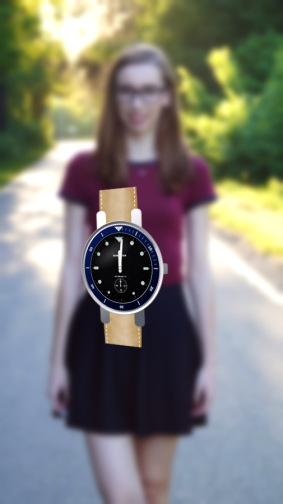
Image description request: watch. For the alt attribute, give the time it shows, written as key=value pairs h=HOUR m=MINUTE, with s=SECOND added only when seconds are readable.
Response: h=12 m=1
